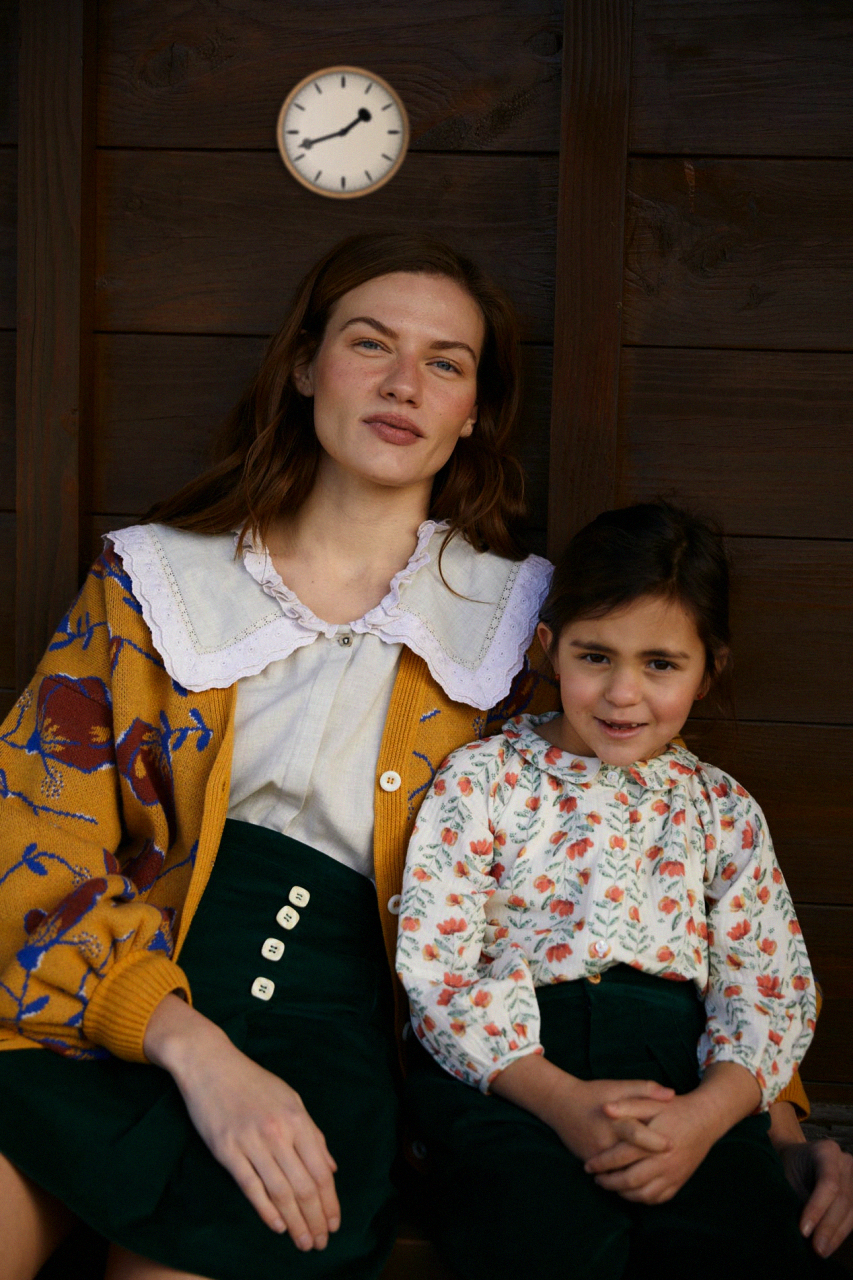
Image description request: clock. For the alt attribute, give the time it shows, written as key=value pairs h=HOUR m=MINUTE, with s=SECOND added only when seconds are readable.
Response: h=1 m=42
